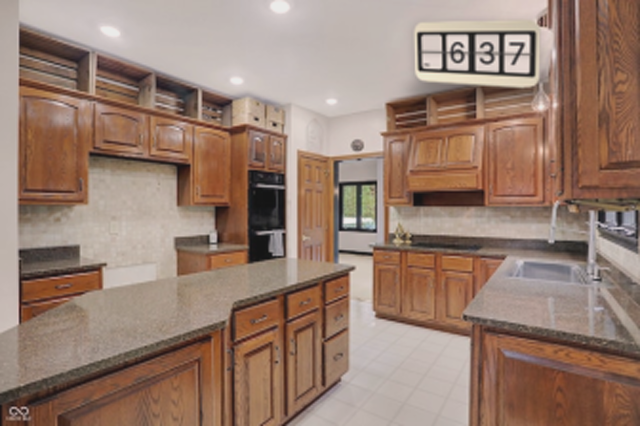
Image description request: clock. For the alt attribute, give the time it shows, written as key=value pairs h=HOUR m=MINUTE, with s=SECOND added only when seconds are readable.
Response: h=6 m=37
